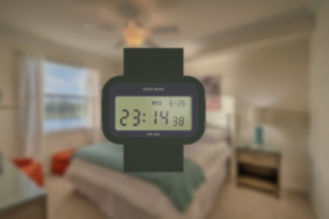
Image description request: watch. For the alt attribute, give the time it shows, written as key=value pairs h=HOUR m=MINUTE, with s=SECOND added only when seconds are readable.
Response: h=23 m=14 s=38
